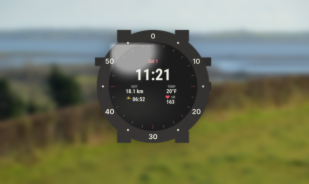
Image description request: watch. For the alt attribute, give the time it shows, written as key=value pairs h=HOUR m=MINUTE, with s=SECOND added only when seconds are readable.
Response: h=11 m=21
